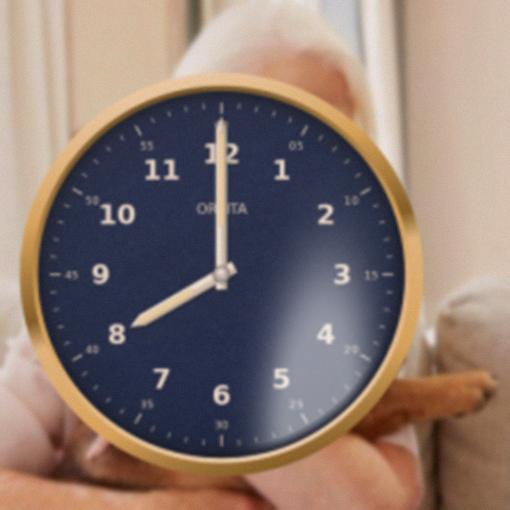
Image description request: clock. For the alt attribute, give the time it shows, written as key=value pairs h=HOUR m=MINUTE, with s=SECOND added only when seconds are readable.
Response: h=8 m=0
